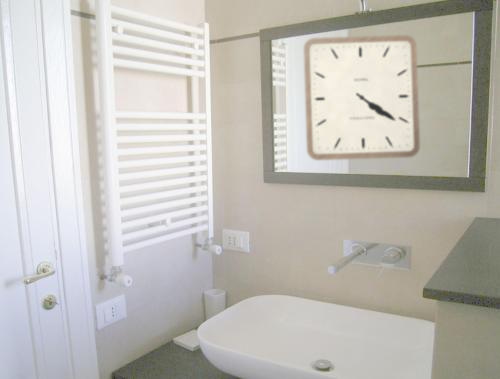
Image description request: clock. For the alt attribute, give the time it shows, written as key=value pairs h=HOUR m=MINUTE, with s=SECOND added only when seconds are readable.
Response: h=4 m=21
